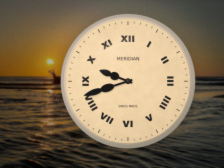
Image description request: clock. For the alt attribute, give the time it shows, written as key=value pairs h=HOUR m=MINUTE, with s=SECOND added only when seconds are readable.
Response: h=9 m=42
